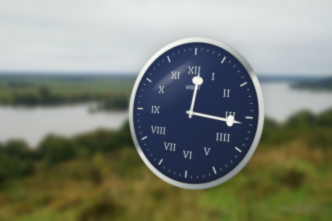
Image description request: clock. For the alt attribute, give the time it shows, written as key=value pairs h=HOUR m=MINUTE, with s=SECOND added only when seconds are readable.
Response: h=12 m=16
